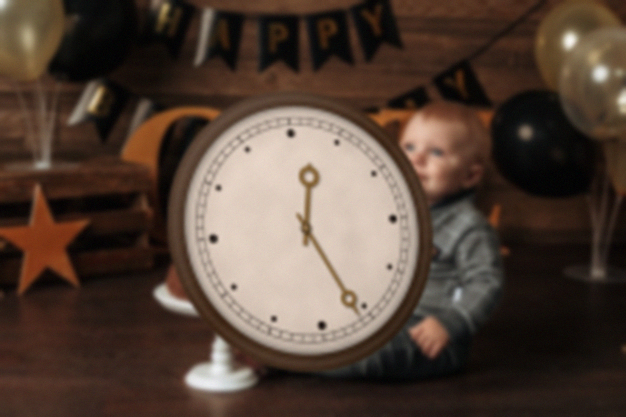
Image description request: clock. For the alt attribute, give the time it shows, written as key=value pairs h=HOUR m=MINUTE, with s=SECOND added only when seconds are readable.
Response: h=12 m=26
